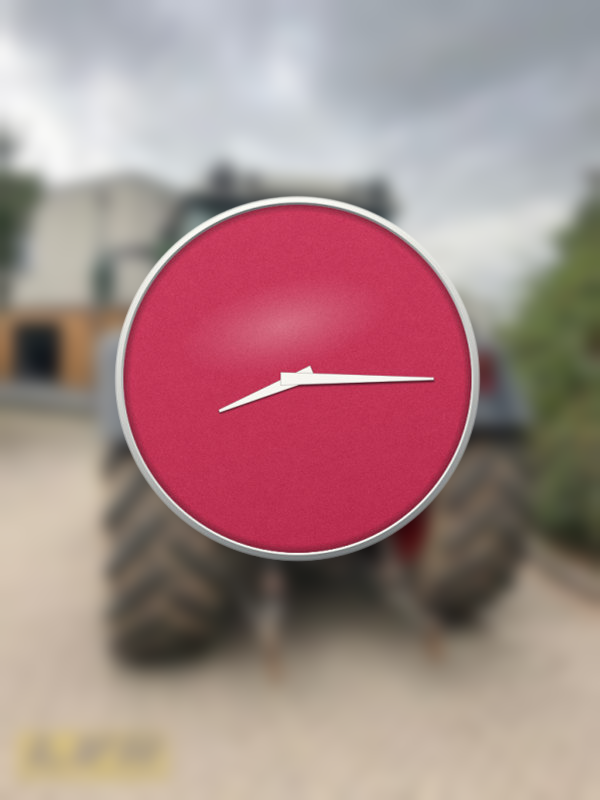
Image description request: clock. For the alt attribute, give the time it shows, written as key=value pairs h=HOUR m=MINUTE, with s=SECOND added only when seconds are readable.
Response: h=8 m=15
